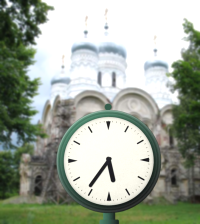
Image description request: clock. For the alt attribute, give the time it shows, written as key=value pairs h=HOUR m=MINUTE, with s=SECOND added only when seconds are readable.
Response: h=5 m=36
